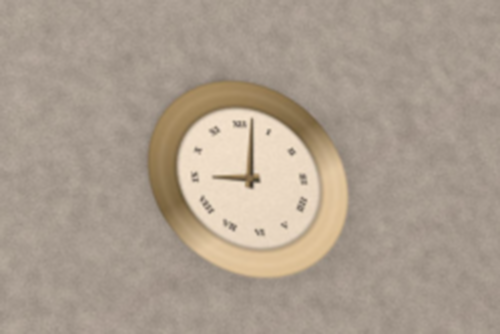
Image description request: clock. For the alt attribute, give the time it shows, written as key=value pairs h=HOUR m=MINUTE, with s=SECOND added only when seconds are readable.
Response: h=9 m=2
